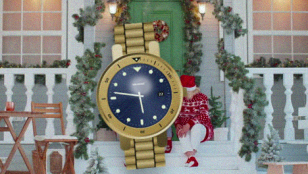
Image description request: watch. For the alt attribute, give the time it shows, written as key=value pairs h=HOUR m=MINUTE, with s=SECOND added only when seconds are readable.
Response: h=5 m=47
